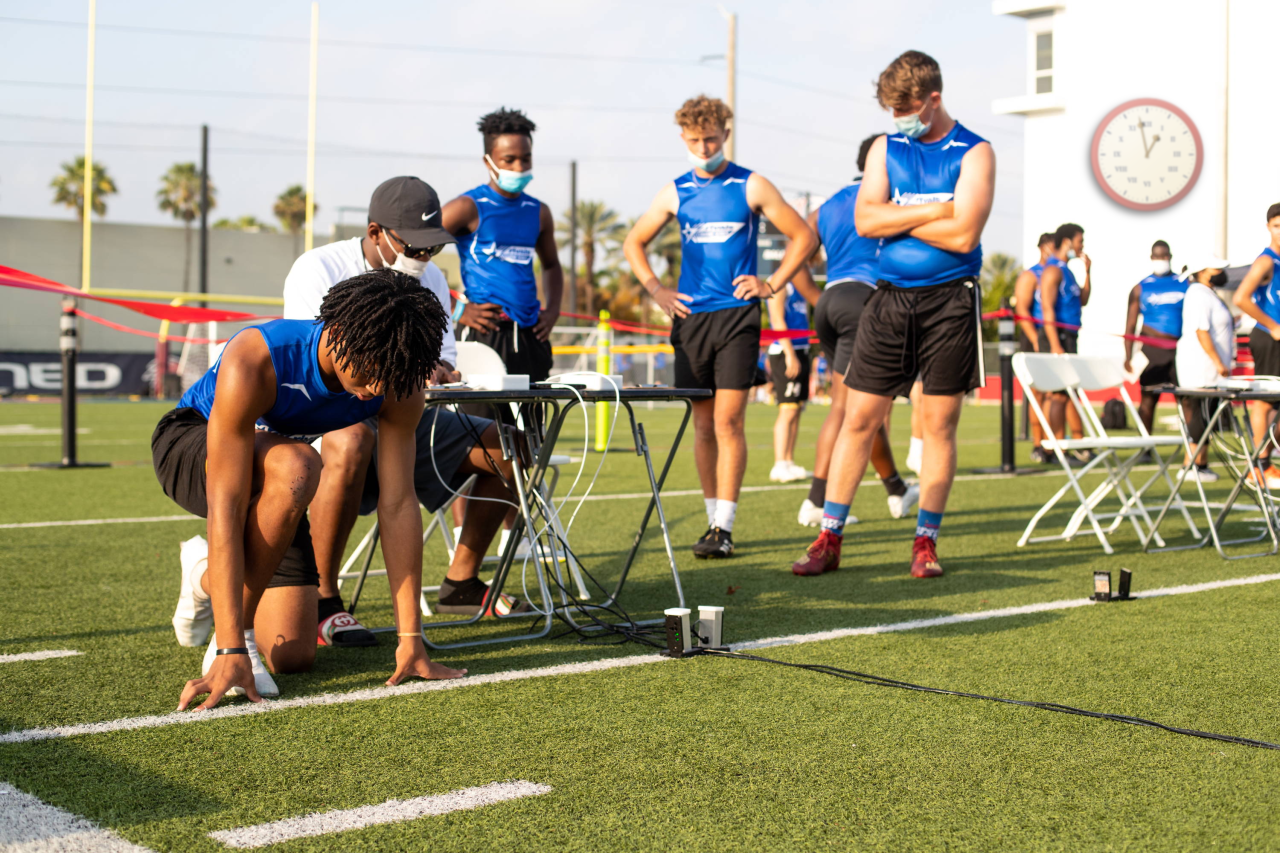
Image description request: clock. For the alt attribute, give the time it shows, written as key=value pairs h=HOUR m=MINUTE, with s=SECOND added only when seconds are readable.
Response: h=12 m=58
